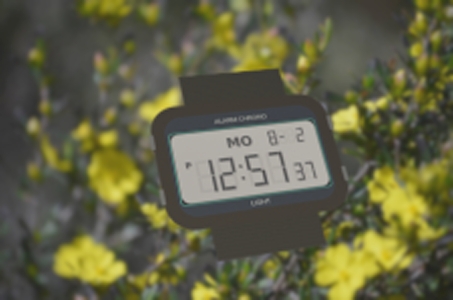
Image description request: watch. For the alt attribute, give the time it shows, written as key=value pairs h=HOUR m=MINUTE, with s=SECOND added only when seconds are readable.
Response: h=12 m=57 s=37
